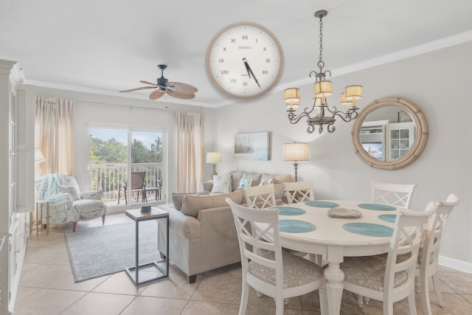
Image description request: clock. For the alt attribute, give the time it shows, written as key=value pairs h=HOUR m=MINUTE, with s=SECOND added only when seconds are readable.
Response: h=5 m=25
